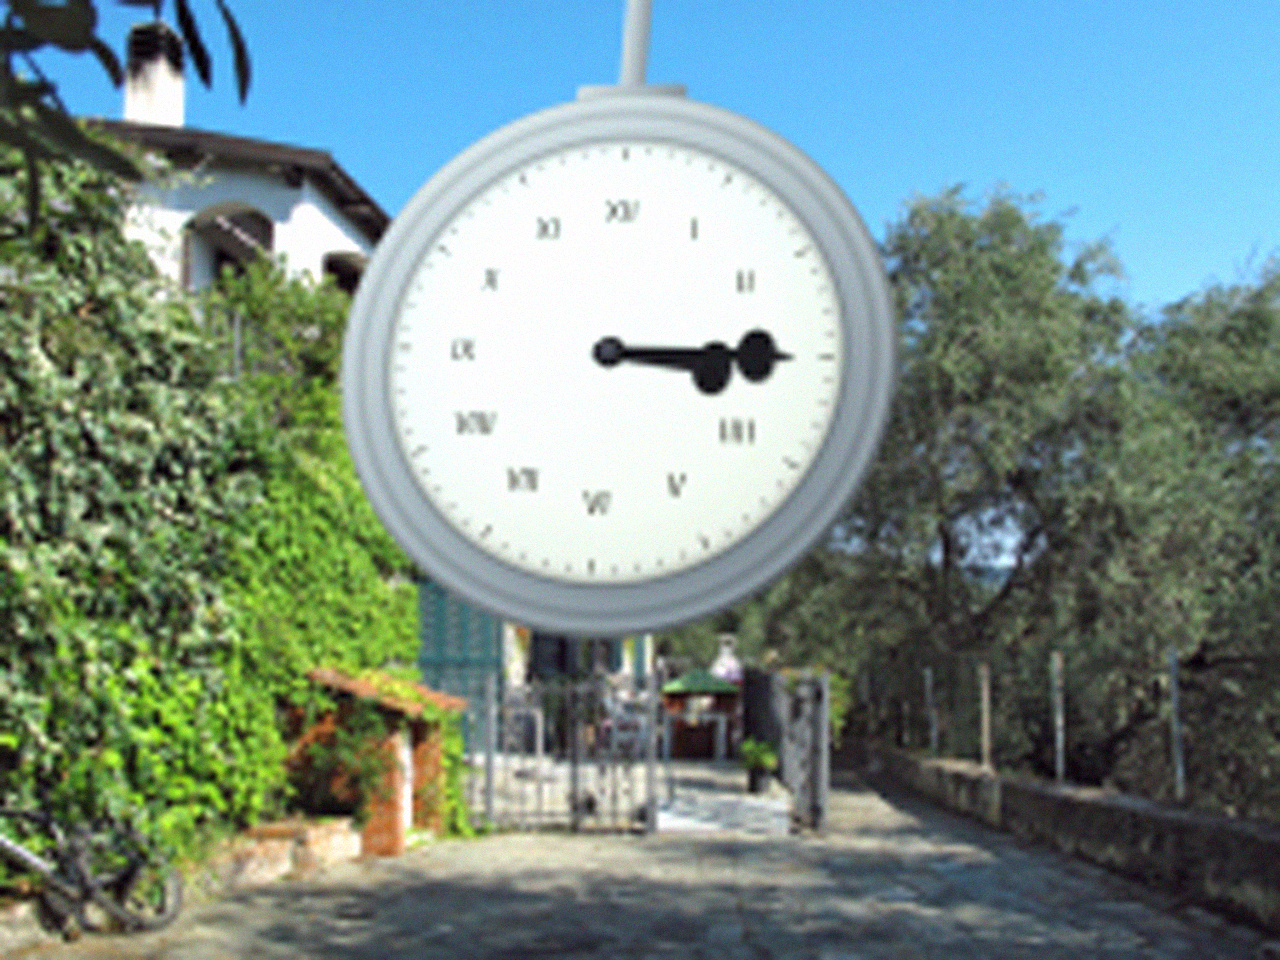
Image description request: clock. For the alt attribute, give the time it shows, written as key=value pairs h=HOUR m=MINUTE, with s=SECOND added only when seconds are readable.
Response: h=3 m=15
